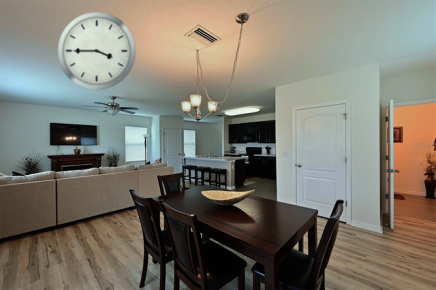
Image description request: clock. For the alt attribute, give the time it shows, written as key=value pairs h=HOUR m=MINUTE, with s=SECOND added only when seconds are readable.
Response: h=3 m=45
